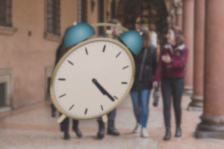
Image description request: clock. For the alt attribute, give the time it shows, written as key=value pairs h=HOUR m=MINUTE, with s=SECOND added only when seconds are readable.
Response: h=4 m=21
